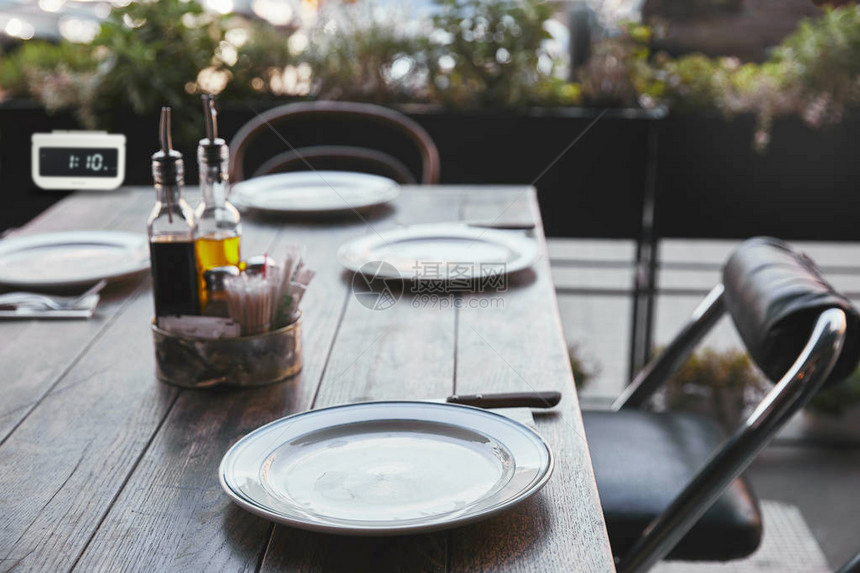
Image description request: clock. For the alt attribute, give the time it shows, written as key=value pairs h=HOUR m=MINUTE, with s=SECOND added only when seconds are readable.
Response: h=1 m=10
